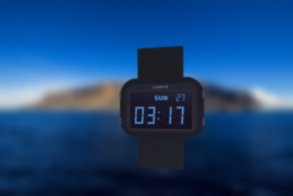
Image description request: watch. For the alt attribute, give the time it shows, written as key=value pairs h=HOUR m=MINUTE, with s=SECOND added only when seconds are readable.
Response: h=3 m=17
